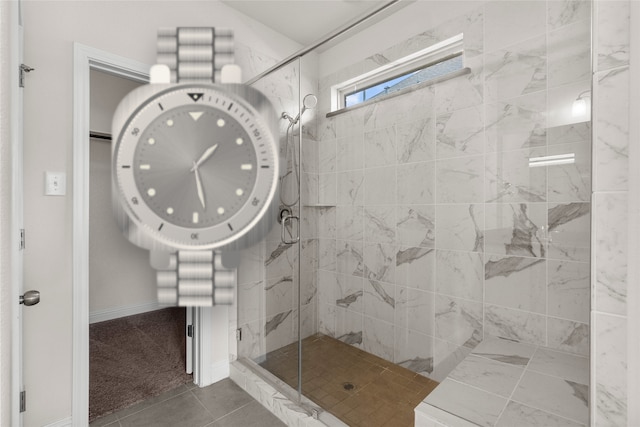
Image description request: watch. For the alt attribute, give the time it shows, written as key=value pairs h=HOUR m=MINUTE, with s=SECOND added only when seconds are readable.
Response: h=1 m=28
